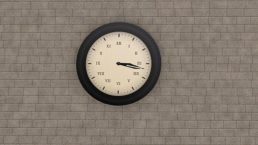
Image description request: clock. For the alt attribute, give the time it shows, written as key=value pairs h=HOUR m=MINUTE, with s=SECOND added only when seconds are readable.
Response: h=3 m=17
